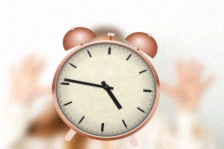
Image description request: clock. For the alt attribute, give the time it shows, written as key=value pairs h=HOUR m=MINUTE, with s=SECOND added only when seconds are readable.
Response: h=4 m=46
